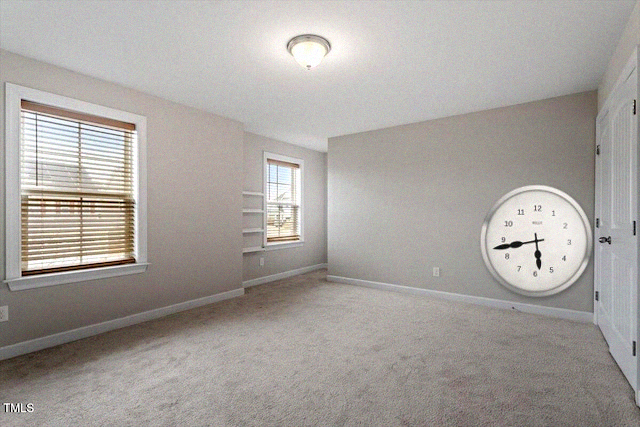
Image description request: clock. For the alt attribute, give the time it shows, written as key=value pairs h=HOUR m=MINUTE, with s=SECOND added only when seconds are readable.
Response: h=5 m=43
